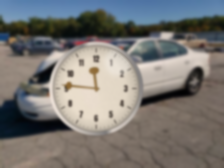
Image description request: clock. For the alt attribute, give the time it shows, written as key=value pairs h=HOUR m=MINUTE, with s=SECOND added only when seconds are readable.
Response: h=11 m=46
